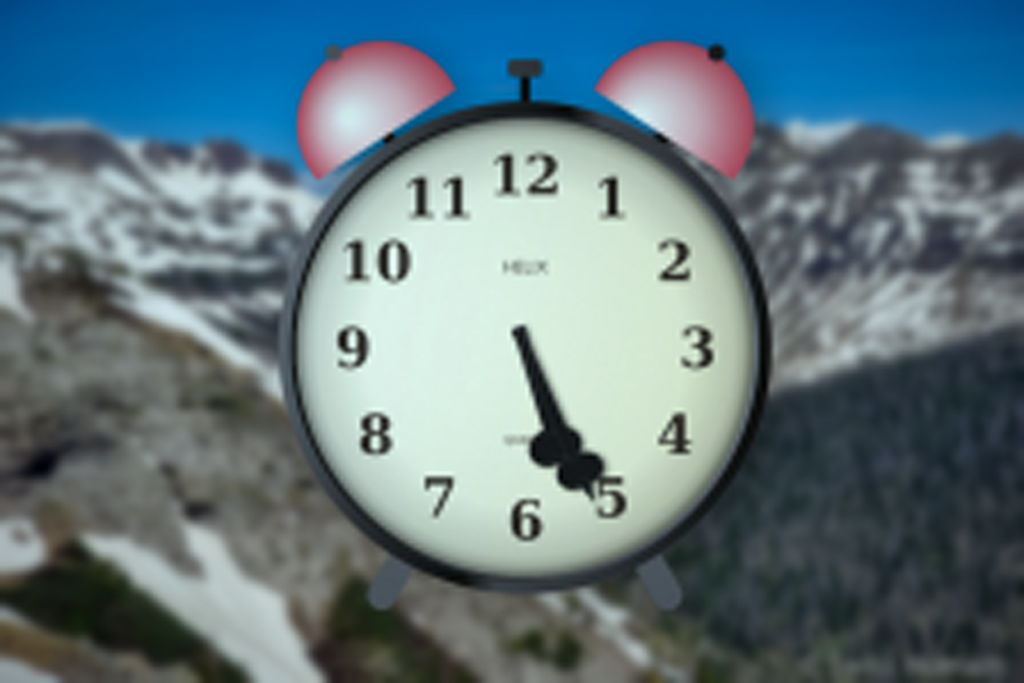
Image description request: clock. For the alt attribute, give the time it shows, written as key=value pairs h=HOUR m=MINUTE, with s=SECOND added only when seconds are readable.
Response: h=5 m=26
